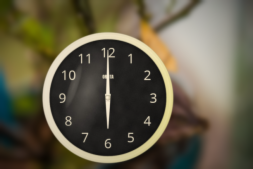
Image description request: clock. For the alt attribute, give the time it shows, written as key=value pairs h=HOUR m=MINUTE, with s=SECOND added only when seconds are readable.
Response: h=6 m=0
